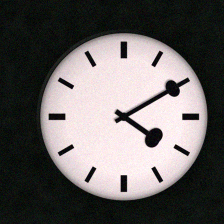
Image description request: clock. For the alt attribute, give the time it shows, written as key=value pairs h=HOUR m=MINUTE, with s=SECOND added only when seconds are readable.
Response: h=4 m=10
